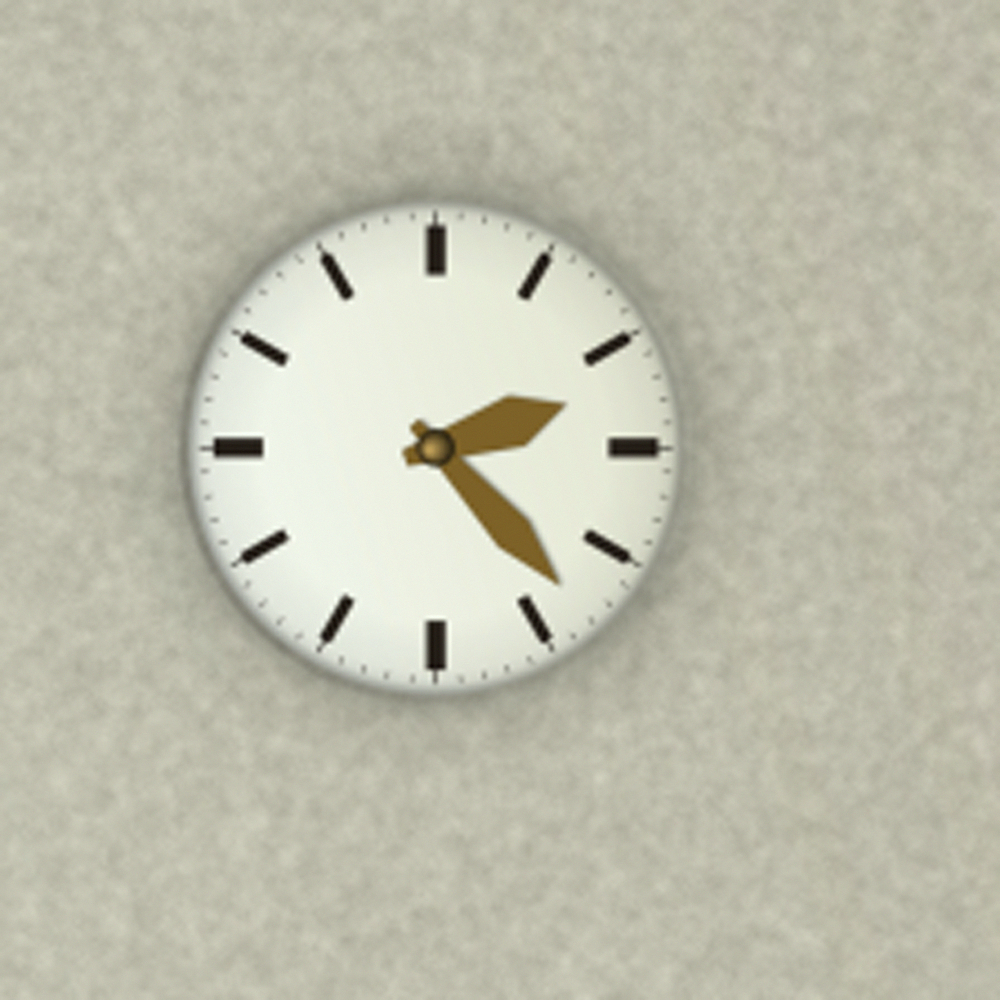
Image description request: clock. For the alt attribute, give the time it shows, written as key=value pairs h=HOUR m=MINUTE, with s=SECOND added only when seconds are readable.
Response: h=2 m=23
